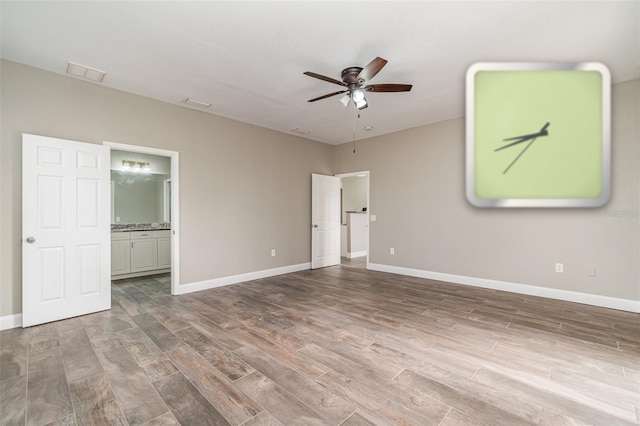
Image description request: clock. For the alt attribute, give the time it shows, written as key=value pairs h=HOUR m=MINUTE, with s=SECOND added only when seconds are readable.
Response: h=8 m=41 s=37
